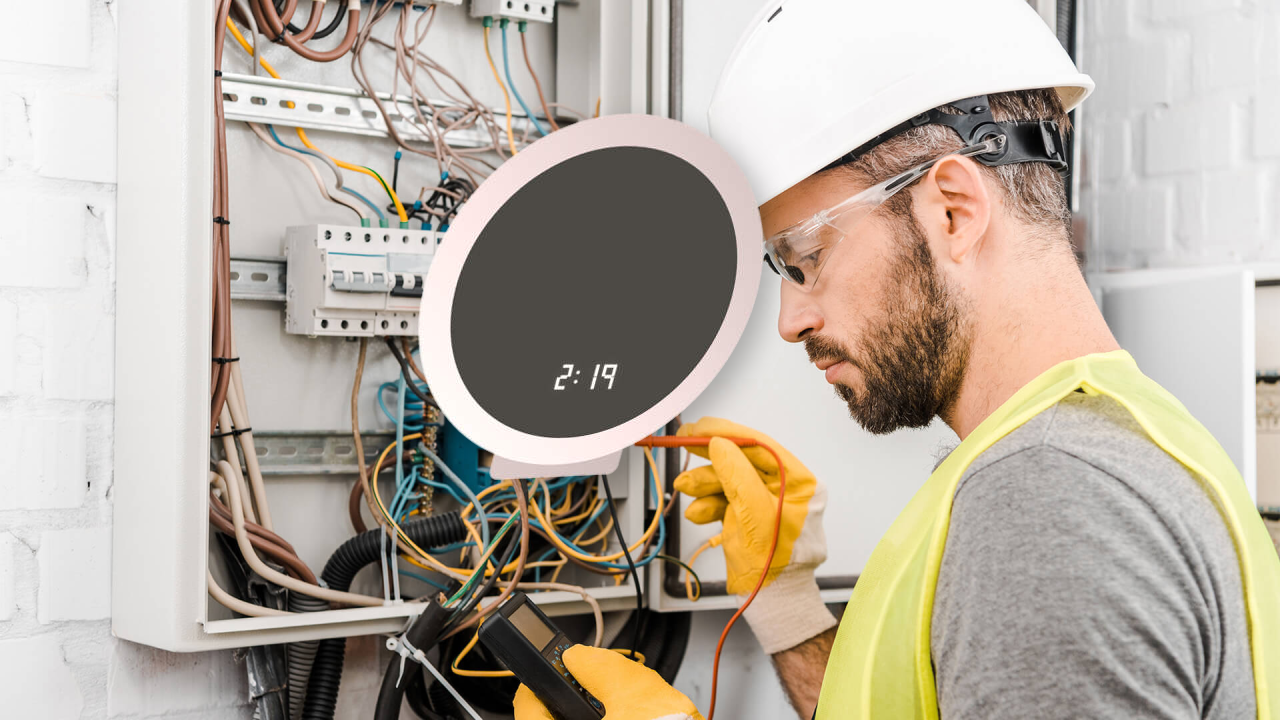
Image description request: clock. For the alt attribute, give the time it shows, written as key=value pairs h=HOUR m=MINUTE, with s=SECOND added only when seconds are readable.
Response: h=2 m=19
